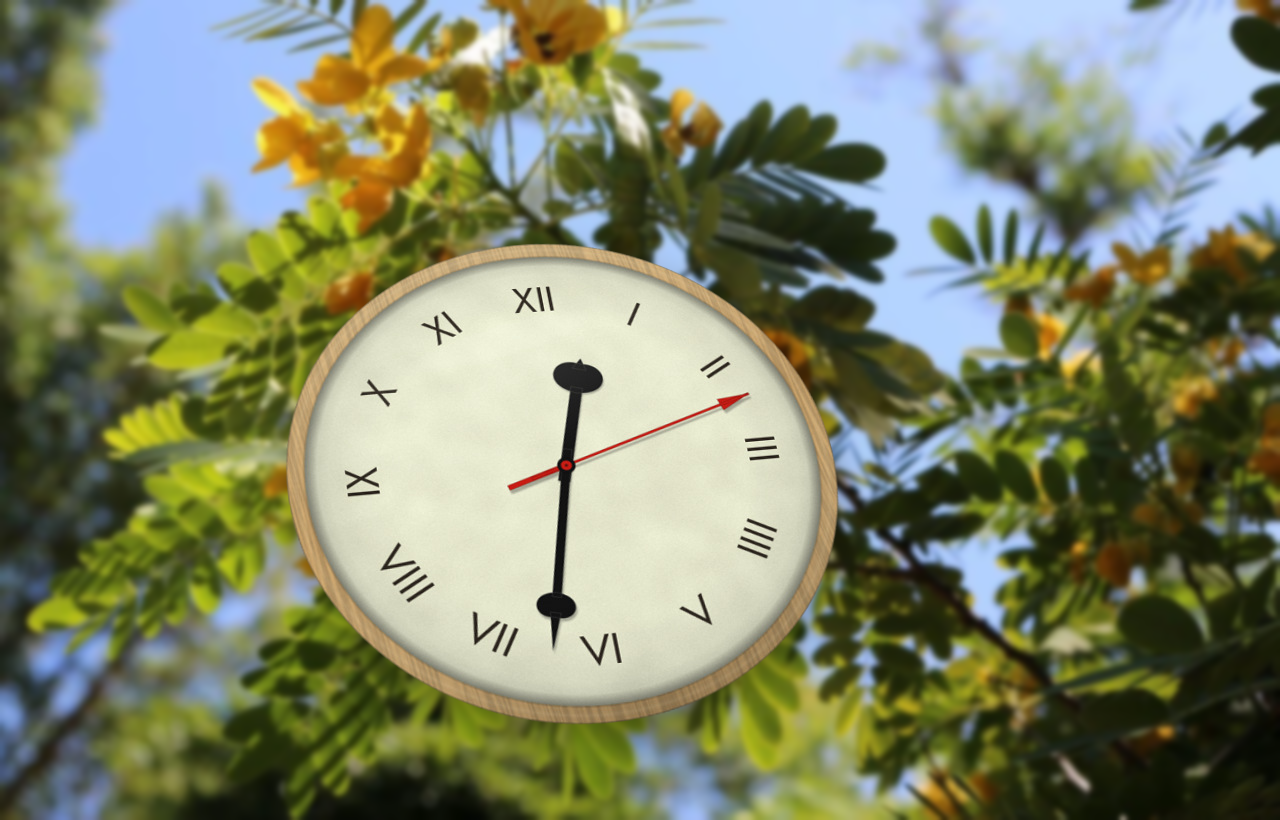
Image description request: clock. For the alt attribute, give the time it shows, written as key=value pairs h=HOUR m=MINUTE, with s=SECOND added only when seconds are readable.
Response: h=12 m=32 s=12
